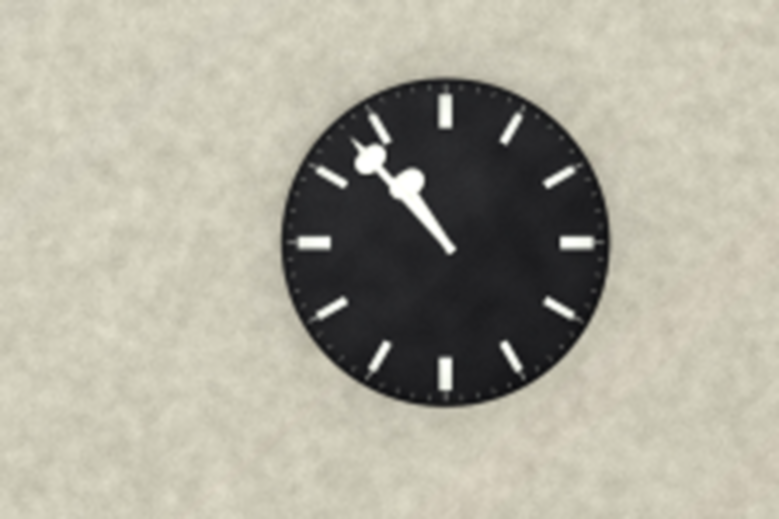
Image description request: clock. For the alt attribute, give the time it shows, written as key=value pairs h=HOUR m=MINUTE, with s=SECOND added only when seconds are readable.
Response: h=10 m=53
